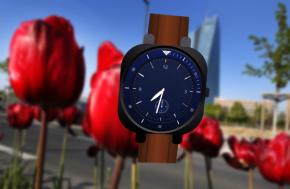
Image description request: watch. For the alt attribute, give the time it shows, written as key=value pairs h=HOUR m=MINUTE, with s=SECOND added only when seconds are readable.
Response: h=7 m=32
